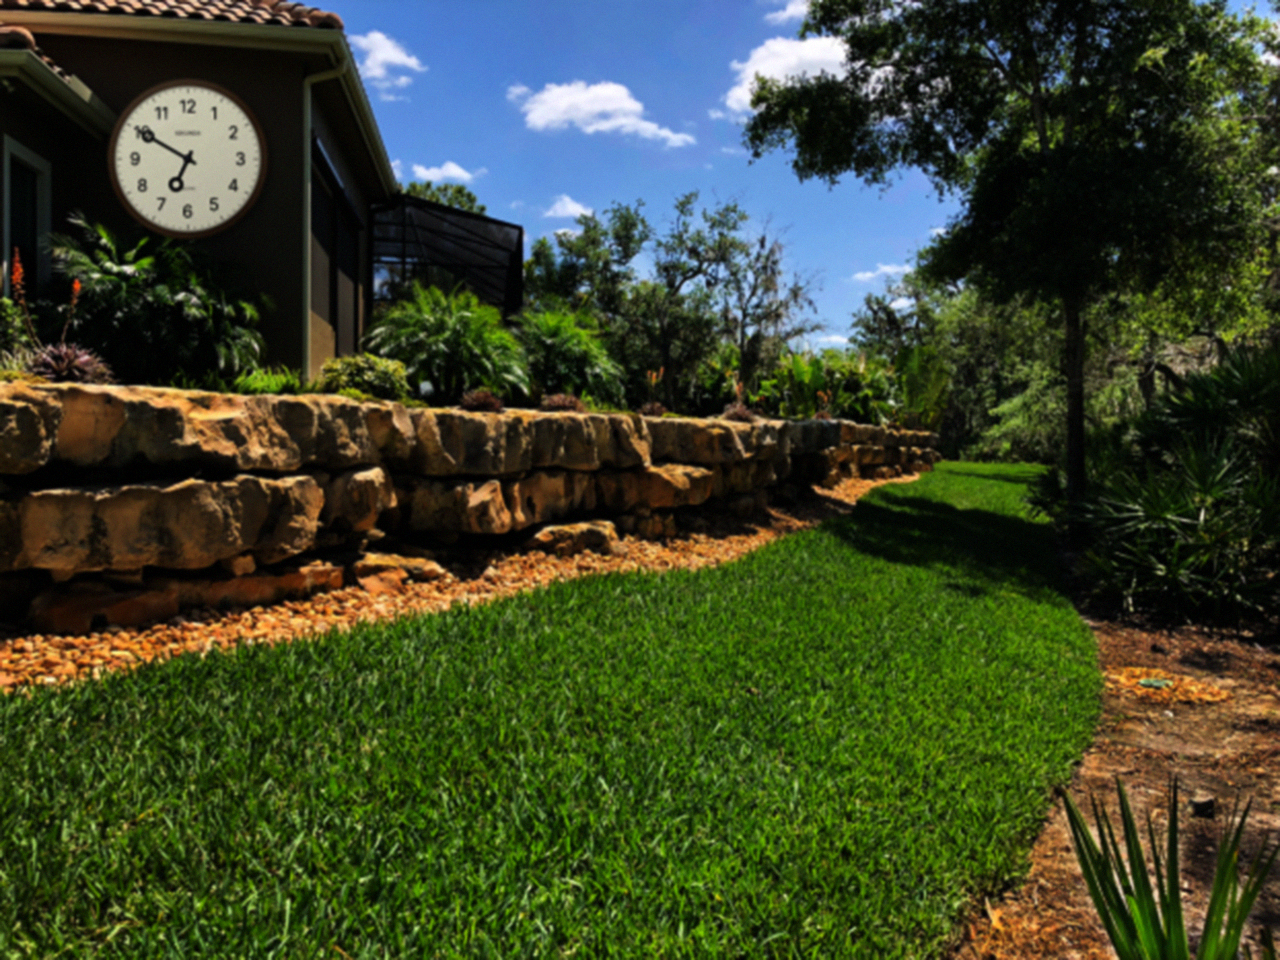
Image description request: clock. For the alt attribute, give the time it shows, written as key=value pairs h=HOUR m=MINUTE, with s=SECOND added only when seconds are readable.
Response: h=6 m=50
